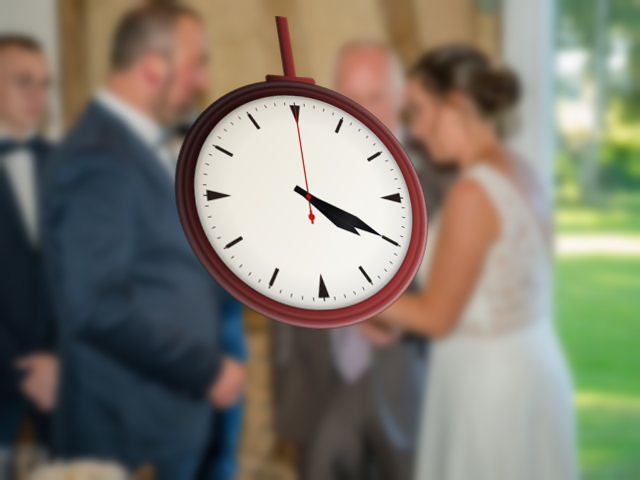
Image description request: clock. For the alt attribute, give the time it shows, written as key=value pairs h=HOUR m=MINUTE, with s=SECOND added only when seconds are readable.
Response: h=4 m=20 s=0
